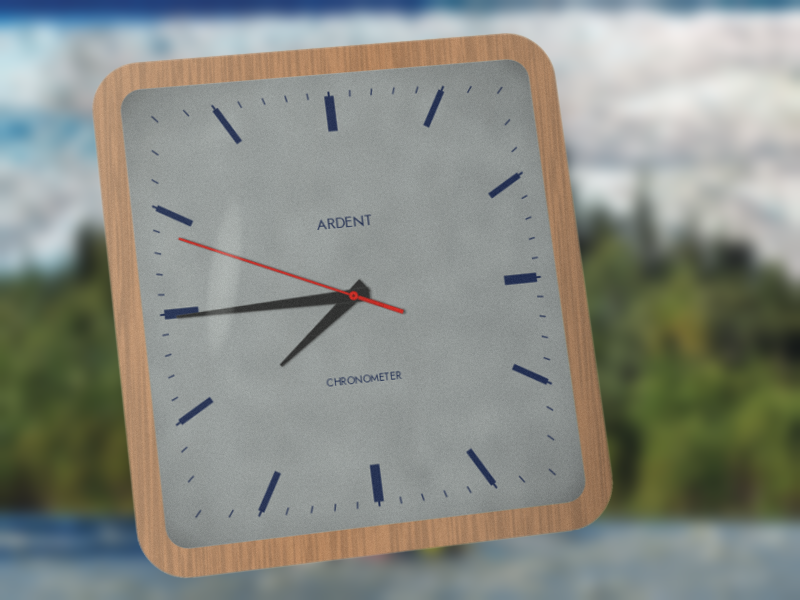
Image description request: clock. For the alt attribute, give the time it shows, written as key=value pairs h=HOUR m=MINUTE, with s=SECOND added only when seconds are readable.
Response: h=7 m=44 s=49
